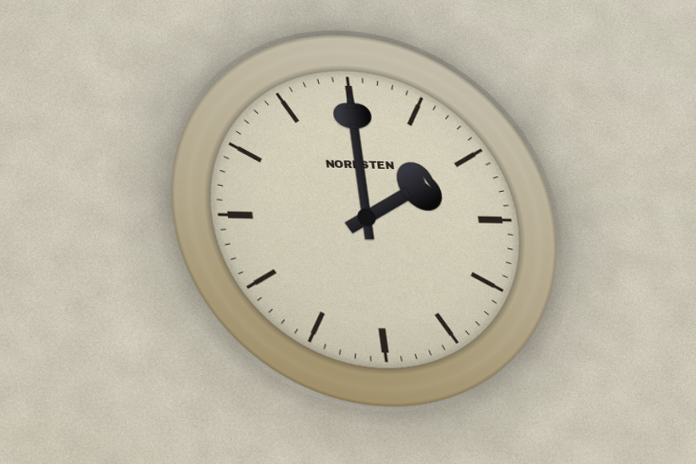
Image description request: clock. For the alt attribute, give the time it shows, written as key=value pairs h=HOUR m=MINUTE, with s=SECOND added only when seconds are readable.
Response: h=2 m=0
